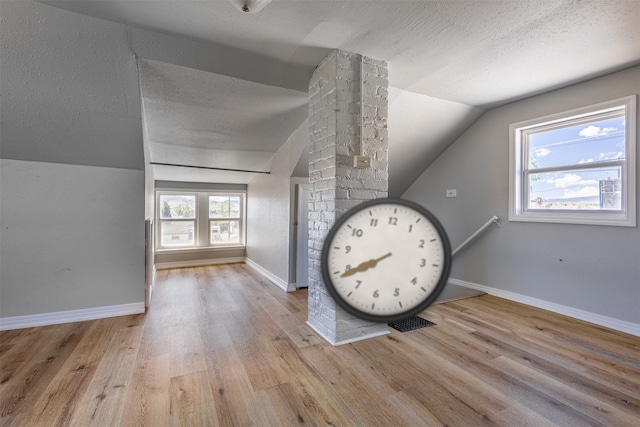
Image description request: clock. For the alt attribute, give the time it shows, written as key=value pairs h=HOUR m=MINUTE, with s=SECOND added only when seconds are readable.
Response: h=7 m=39
